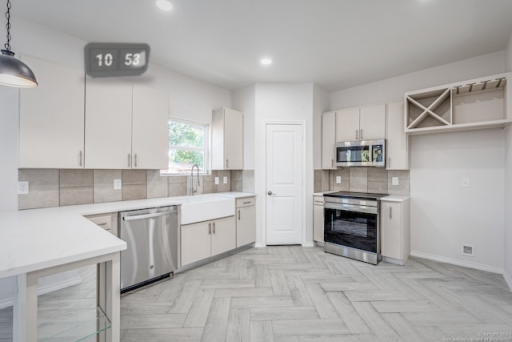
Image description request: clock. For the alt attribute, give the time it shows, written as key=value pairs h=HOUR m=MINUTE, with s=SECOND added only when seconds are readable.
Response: h=10 m=53
